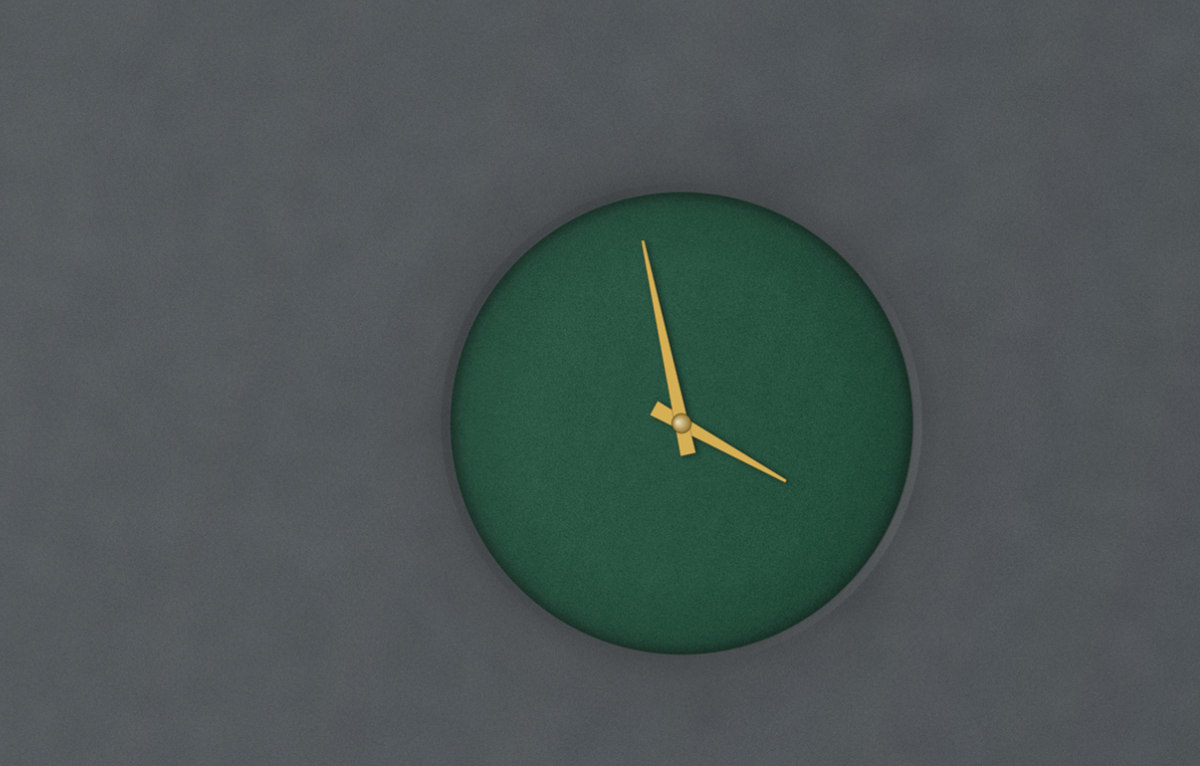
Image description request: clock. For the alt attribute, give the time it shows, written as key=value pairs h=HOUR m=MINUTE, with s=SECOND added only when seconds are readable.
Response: h=3 m=58
